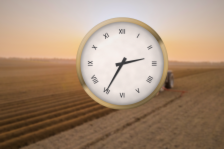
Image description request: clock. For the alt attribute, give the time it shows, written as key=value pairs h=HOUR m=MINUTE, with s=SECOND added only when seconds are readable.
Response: h=2 m=35
